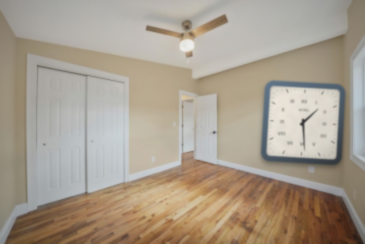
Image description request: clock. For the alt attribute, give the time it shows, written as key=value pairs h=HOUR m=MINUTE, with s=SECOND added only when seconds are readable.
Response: h=1 m=29
